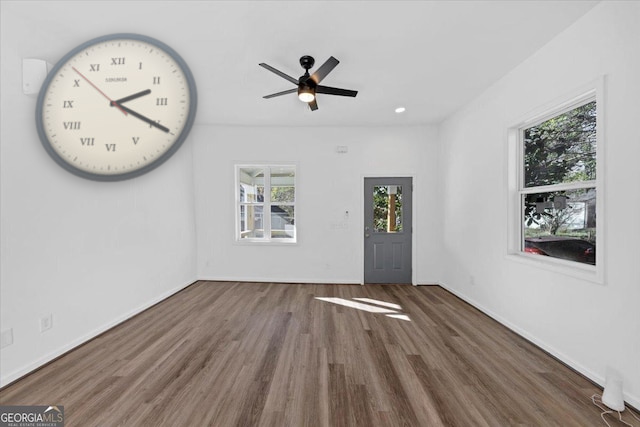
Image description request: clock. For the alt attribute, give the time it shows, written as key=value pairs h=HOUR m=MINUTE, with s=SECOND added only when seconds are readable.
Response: h=2 m=19 s=52
